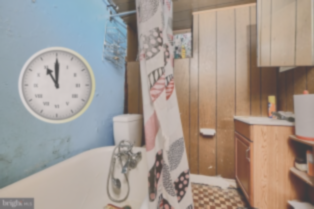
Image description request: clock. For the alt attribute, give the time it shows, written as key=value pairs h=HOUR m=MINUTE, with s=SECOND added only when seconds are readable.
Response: h=11 m=0
